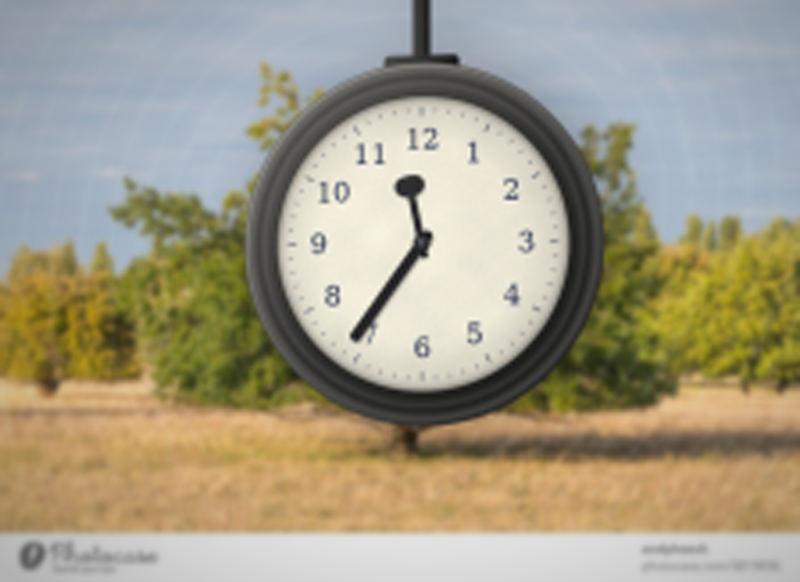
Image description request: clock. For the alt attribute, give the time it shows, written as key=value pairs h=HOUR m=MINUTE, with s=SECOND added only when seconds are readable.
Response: h=11 m=36
